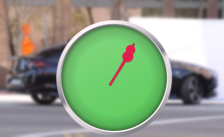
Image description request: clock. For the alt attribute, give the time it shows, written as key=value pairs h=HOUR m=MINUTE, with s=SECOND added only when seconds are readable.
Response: h=1 m=5
